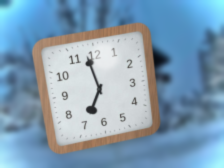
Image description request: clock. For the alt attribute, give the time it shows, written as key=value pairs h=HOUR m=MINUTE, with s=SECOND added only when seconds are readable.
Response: h=6 m=58
